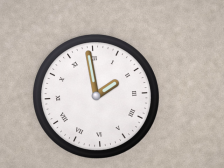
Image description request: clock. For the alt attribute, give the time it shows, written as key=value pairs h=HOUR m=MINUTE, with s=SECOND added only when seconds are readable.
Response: h=1 m=59
